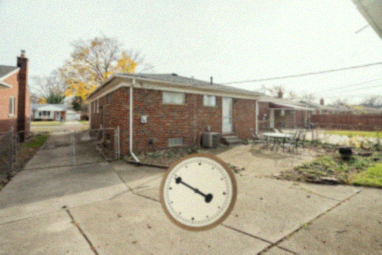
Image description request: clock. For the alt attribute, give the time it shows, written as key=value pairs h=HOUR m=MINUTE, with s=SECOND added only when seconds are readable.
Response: h=3 m=49
